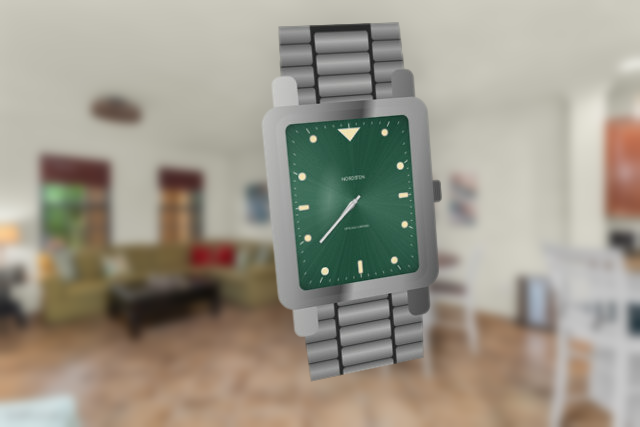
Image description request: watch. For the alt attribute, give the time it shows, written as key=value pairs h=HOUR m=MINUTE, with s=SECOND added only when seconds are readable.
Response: h=7 m=38
